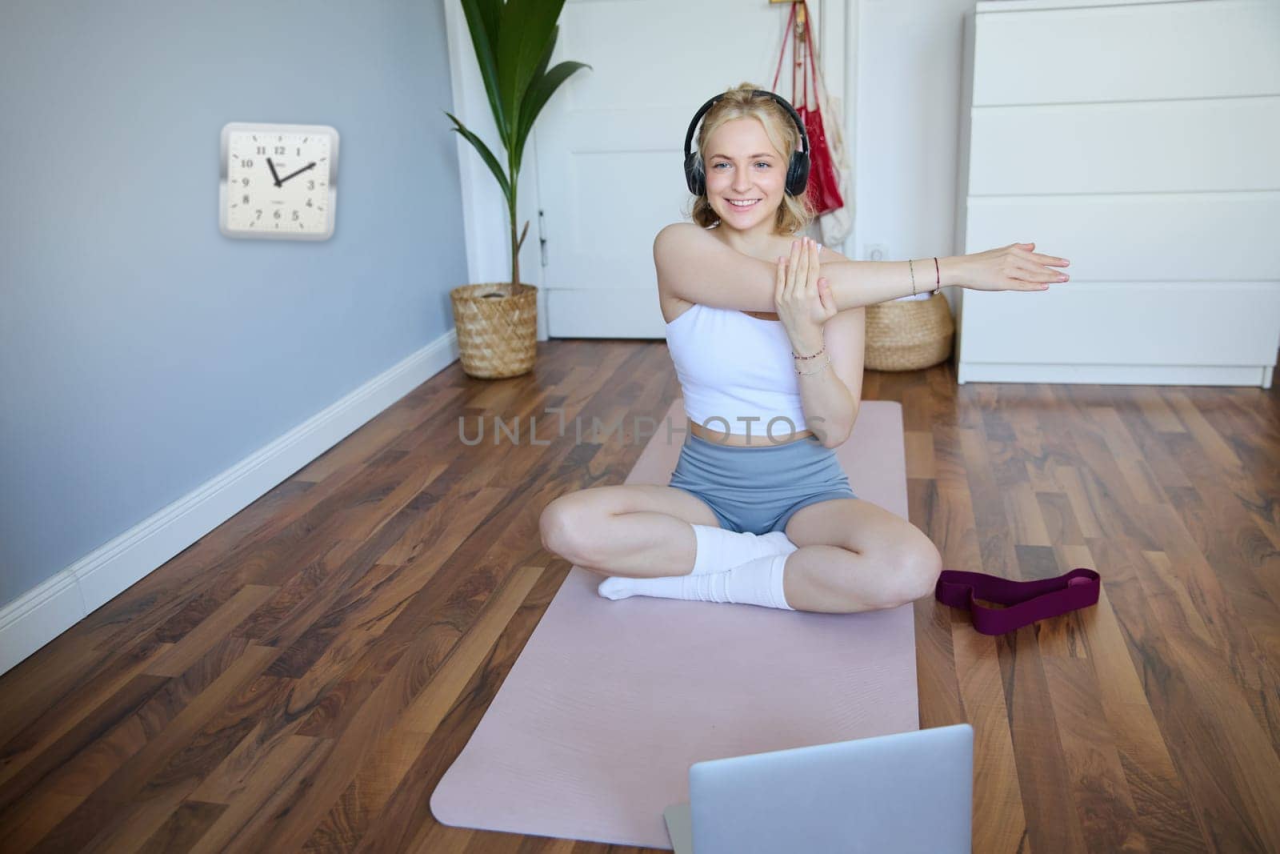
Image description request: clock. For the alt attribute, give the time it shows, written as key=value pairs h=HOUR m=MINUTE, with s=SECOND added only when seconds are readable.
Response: h=11 m=10
